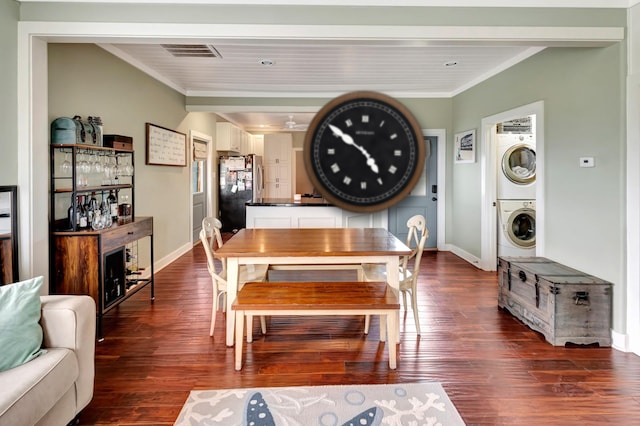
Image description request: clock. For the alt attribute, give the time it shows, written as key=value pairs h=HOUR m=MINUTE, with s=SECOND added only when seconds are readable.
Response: h=4 m=51
